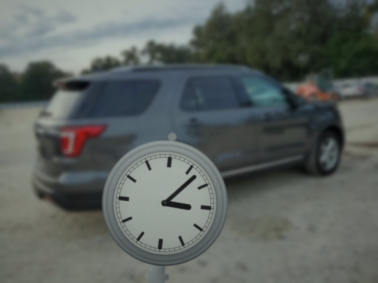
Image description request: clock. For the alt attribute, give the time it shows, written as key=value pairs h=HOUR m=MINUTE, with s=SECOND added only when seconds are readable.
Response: h=3 m=7
